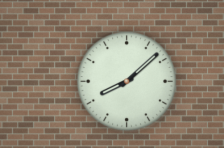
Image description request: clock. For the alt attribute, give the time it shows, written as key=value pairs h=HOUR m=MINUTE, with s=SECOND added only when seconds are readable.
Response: h=8 m=8
